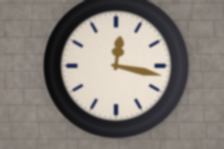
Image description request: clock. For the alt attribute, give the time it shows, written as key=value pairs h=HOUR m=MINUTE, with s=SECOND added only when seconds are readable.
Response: h=12 m=17
